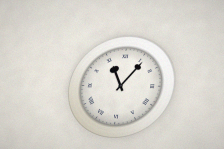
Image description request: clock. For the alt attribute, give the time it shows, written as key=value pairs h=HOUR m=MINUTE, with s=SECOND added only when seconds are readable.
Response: h=11 m=6
